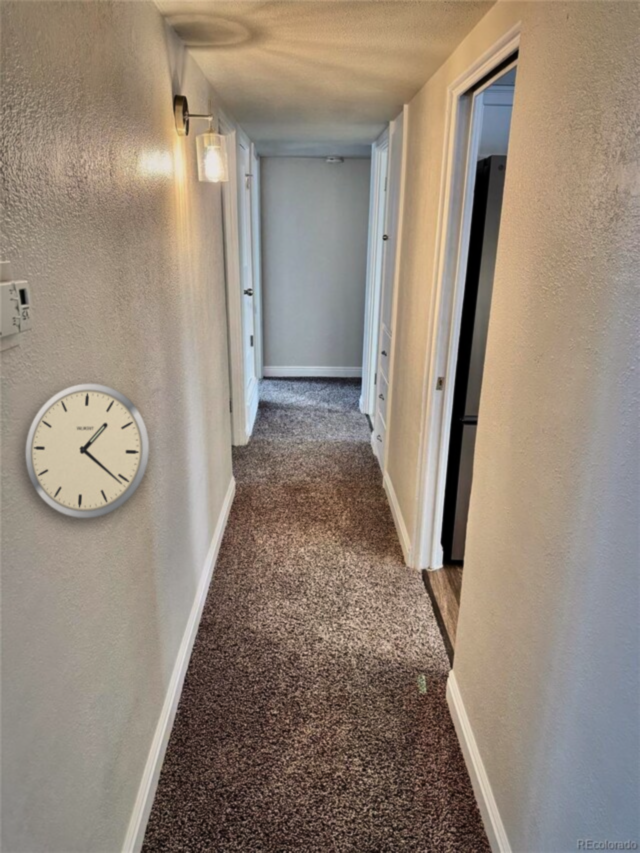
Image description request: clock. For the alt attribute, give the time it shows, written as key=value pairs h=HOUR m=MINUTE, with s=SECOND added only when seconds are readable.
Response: h=1 m=21
